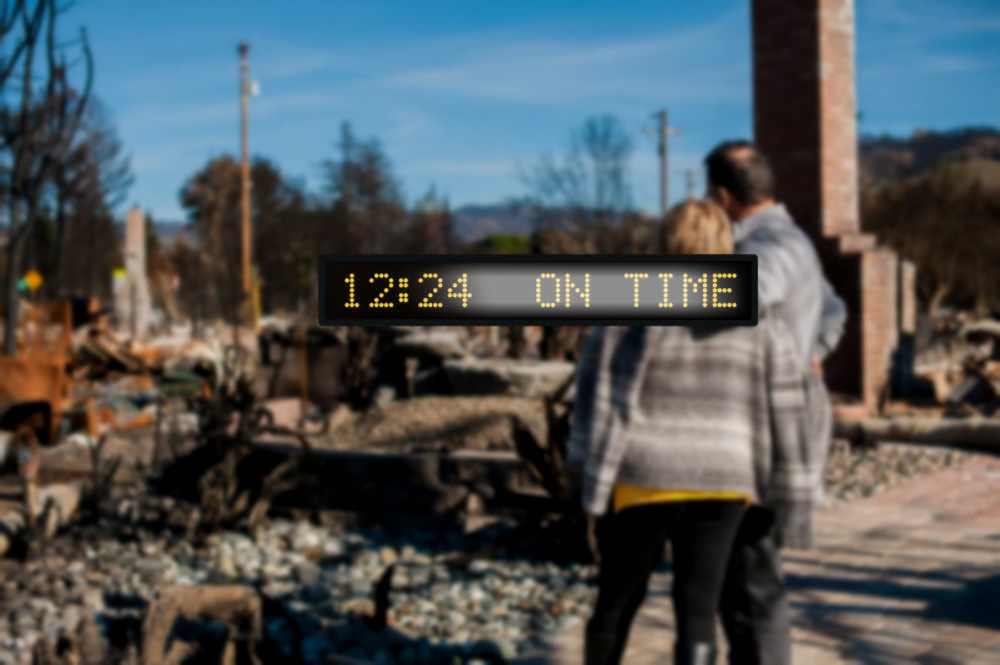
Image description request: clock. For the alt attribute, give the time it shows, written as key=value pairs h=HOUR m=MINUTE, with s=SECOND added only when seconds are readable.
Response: h=12 m=24
